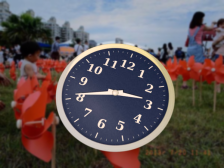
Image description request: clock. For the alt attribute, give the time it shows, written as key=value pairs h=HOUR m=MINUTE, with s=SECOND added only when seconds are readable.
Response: h=2 m=41
